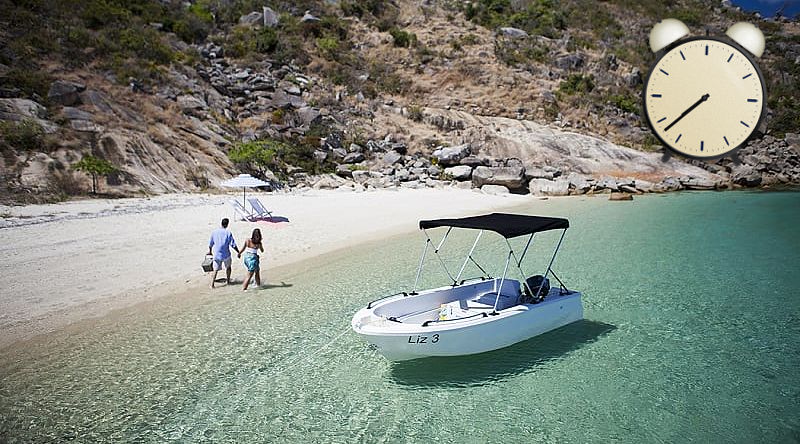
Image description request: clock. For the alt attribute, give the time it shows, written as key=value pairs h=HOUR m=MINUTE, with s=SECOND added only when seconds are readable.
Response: h=7 m=38
